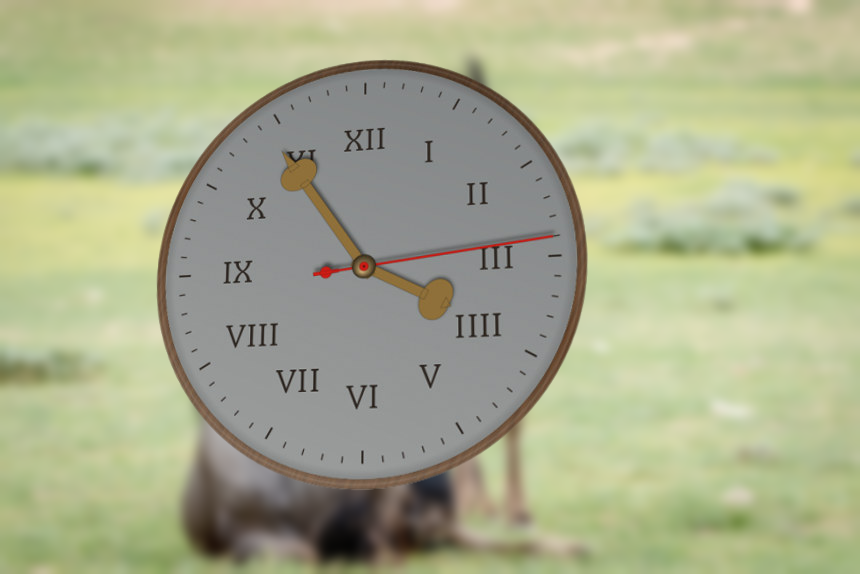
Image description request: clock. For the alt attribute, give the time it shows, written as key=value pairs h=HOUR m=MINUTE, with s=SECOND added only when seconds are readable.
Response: h=3 m=54 s=14
